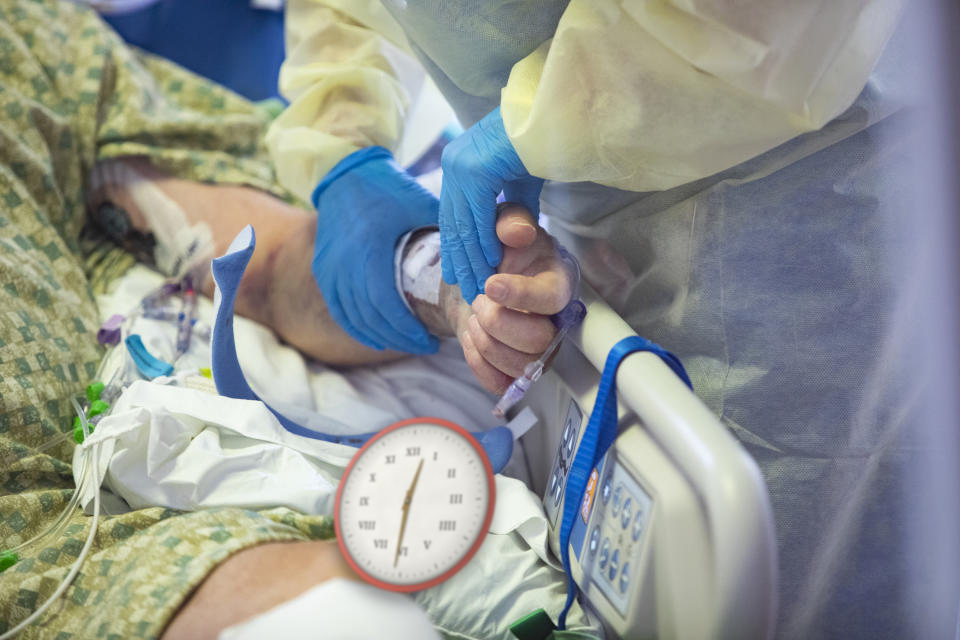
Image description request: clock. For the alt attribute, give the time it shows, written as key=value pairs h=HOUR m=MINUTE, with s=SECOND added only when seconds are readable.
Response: h=12 m=31
